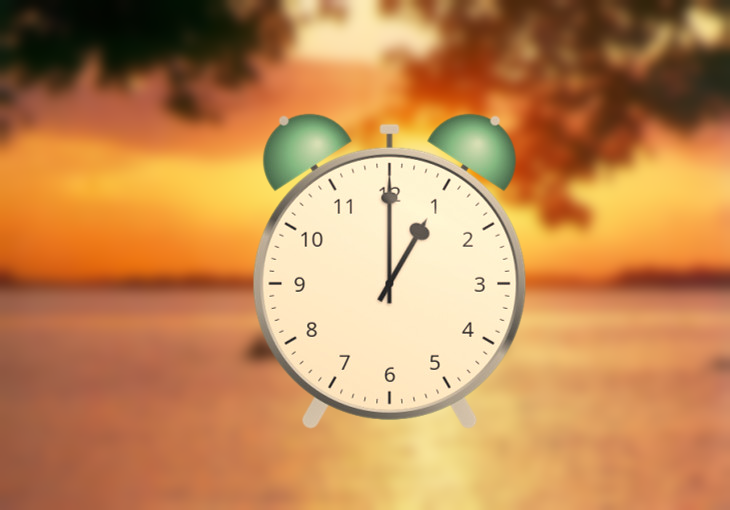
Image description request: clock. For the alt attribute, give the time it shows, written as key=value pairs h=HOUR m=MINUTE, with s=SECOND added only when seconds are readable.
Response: h=1 m=0
